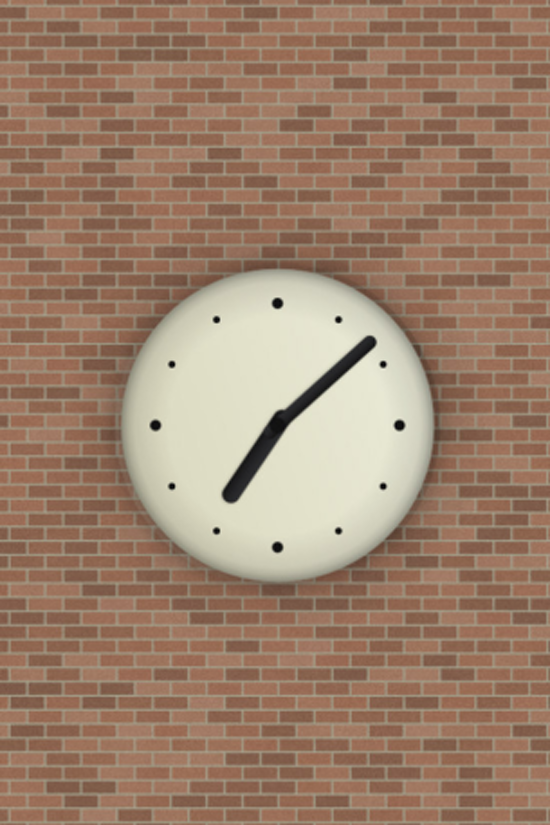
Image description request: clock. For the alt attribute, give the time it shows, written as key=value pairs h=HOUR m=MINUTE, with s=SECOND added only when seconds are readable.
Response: h=7 m=8
